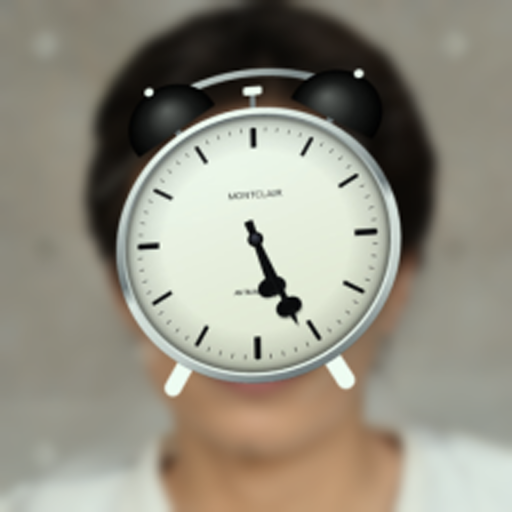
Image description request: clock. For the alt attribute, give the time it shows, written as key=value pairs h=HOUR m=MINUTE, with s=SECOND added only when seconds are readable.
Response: h=5 m=26
